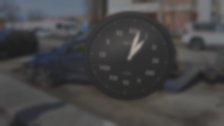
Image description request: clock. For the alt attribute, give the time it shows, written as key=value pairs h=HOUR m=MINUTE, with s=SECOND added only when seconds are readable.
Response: h=1 m=2
